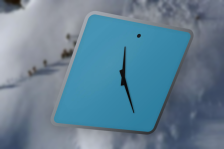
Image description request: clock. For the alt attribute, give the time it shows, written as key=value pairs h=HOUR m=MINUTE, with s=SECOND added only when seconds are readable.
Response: h=11 m=24
